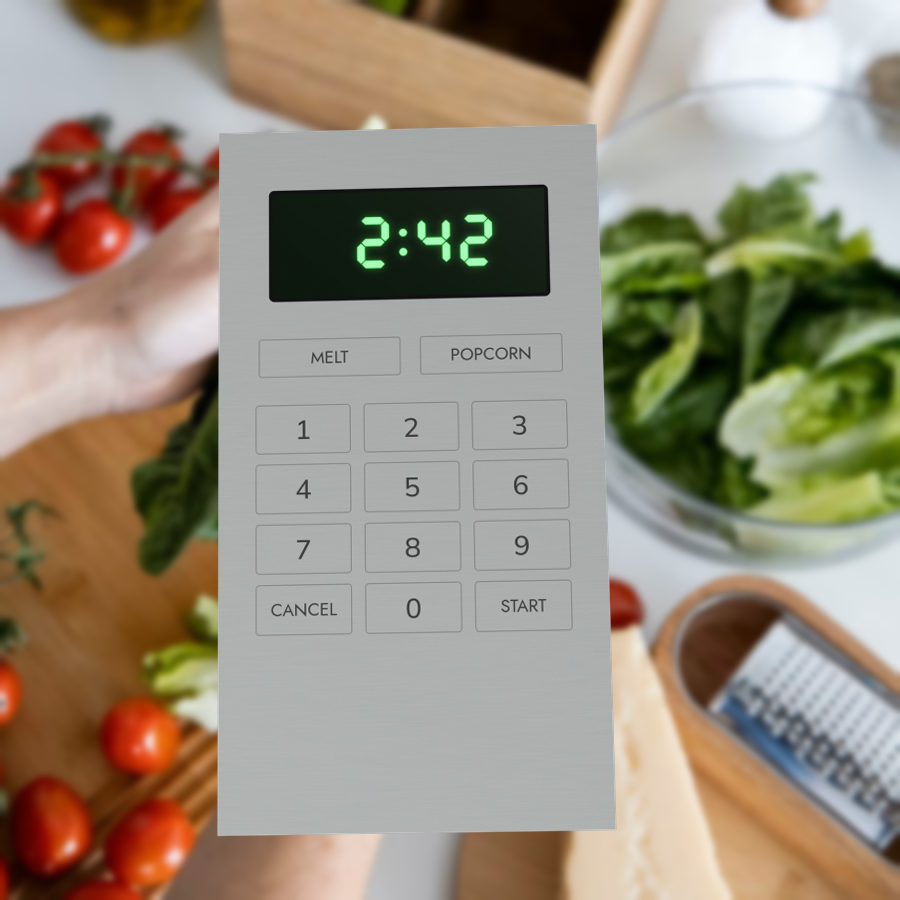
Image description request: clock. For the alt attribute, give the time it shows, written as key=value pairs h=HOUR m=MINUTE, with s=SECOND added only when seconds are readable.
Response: h=2 m=42
